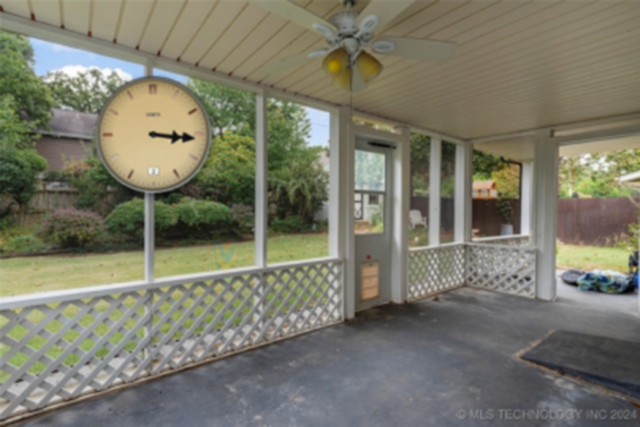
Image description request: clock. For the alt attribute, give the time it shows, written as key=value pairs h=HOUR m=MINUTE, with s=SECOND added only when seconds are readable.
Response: h=3 m=16
